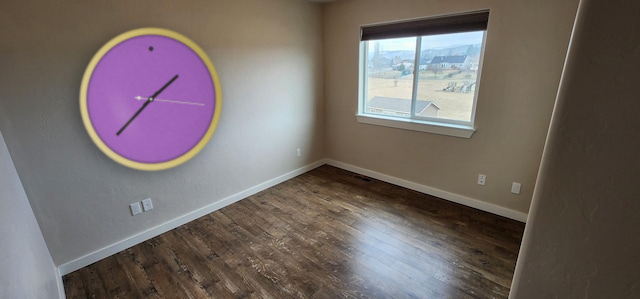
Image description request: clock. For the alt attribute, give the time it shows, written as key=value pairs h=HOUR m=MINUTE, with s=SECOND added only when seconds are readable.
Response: h=1 m=37 s=16
